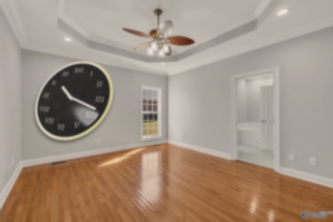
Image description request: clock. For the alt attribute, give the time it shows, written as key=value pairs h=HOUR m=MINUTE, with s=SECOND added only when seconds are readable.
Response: h=10 m=18
